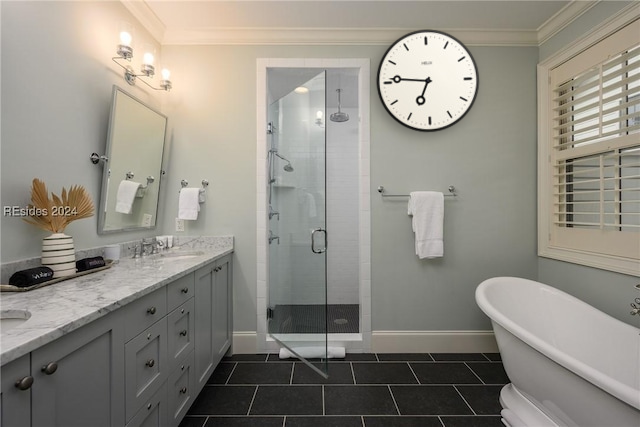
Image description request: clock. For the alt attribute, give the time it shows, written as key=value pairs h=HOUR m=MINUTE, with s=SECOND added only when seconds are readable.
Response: h=6 m=46
